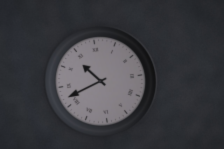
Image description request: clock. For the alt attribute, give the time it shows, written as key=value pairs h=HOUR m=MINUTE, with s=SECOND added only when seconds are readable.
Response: h=10 m=42
